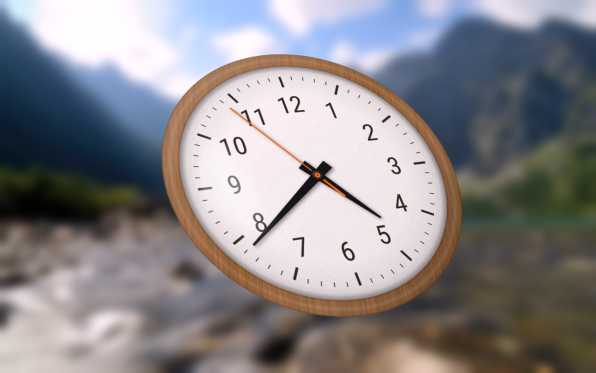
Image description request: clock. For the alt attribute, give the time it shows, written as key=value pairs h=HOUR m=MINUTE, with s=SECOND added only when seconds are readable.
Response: h=4 m=38 s=54
